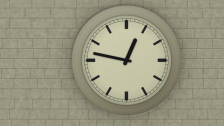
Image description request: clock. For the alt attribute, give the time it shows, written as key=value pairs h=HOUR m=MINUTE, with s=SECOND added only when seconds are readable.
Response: h=12 m=47
